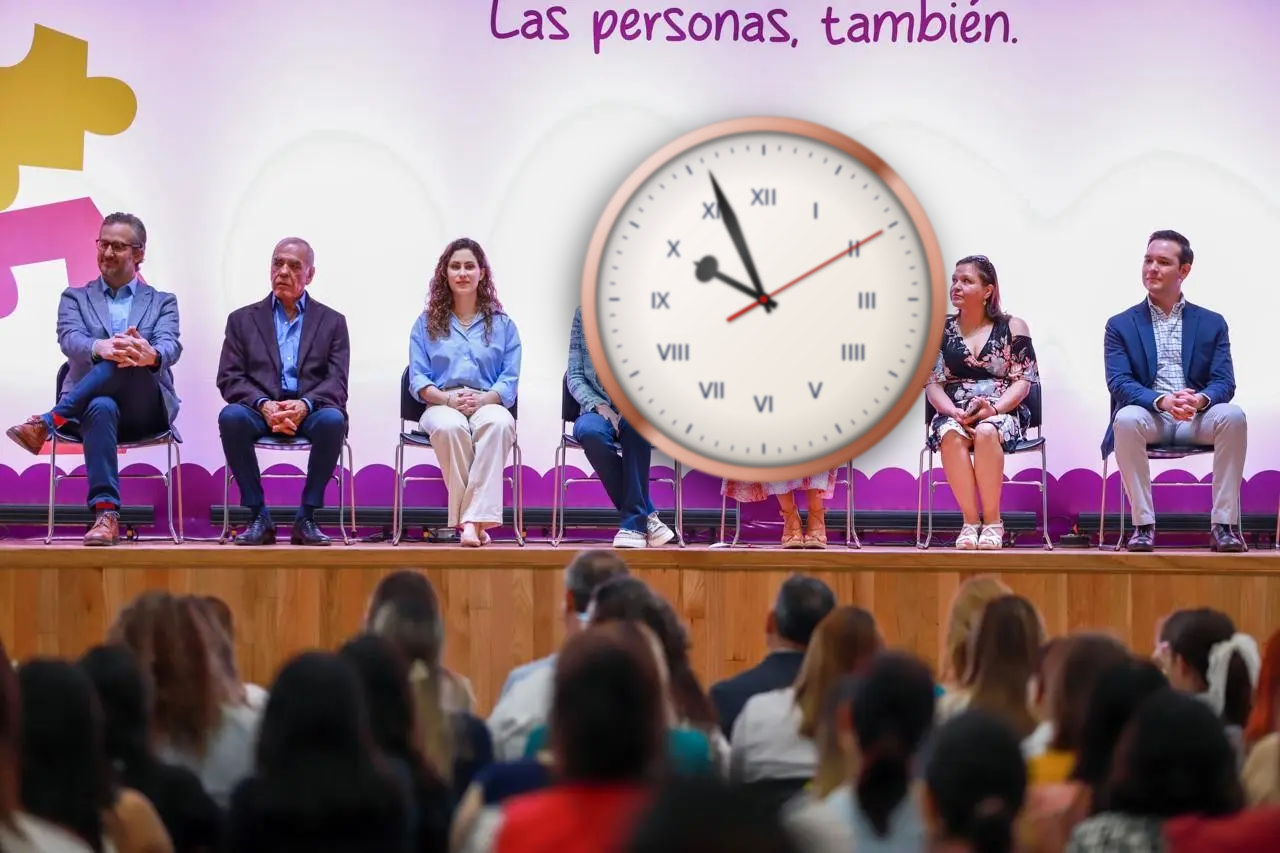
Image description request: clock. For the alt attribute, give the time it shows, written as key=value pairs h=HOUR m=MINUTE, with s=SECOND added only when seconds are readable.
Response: h=9 m=56 s=10
